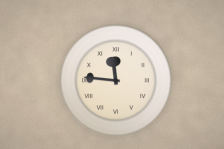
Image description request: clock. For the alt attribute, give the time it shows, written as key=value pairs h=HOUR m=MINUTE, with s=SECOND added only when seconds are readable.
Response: h=11 m=46
